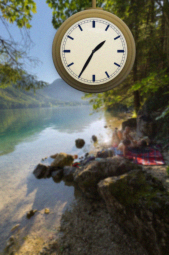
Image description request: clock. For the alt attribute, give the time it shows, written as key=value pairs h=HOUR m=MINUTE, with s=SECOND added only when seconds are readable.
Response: h=1 m=35
